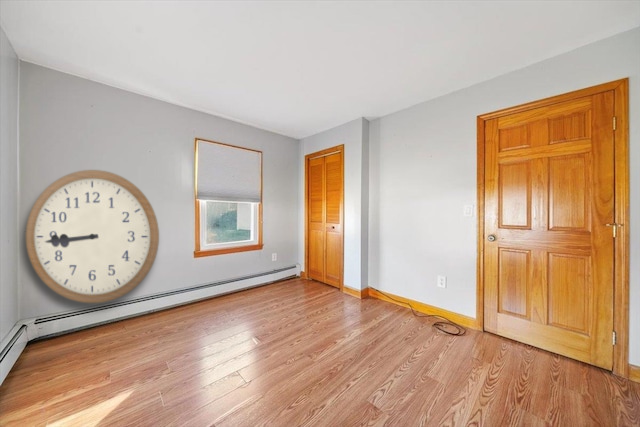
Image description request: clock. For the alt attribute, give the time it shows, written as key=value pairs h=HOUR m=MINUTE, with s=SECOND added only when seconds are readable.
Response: h=8 m=44
